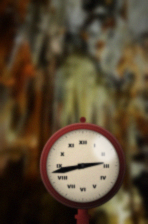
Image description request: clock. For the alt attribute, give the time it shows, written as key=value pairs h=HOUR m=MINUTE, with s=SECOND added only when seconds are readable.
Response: h=2 m=43
